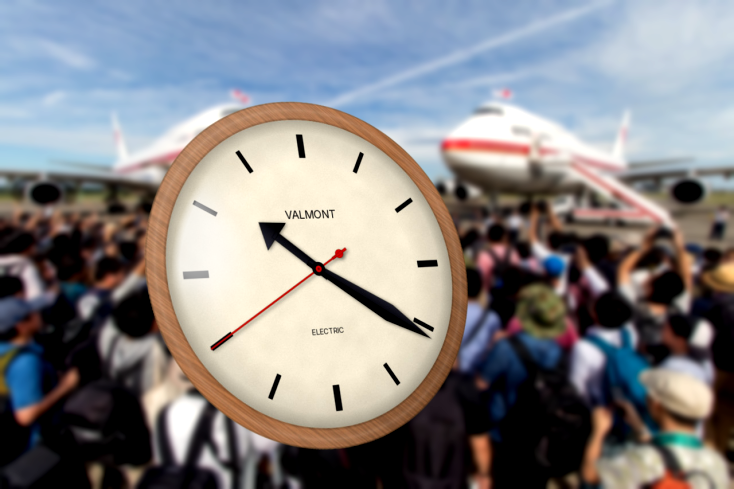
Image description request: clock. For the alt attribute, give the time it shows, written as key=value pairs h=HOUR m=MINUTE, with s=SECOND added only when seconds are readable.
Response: h=10 m=20 s=40
